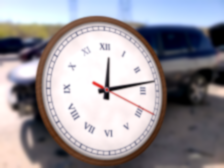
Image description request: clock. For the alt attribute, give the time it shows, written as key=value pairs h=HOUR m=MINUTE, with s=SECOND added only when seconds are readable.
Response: h=12 m=13 s=19
